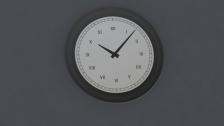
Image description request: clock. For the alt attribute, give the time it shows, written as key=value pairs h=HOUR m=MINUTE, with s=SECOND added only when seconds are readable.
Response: h=10 m=7
